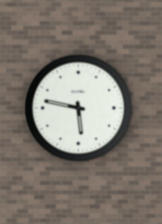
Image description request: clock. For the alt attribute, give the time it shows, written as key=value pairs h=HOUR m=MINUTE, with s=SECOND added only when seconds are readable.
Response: h=5 m=47
